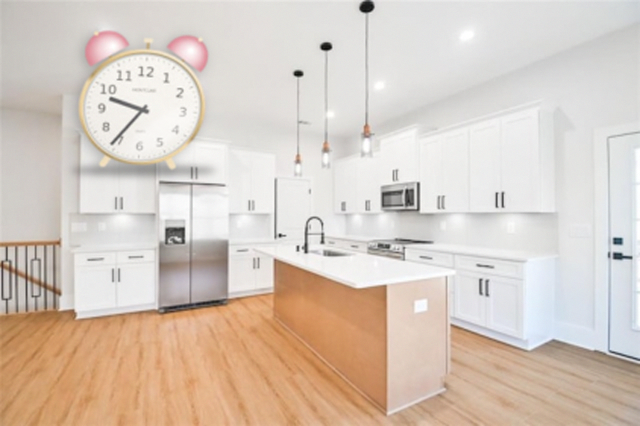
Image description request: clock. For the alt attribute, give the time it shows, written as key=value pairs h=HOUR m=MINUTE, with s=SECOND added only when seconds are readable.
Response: h=9 m=36
